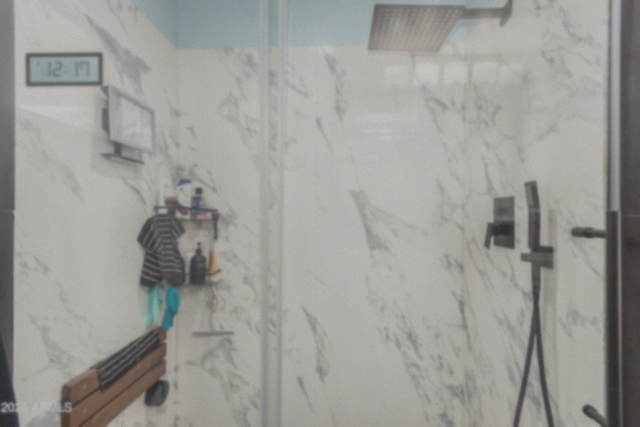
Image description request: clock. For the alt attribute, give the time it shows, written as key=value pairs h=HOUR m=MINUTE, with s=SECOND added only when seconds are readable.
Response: h=12 m=17
